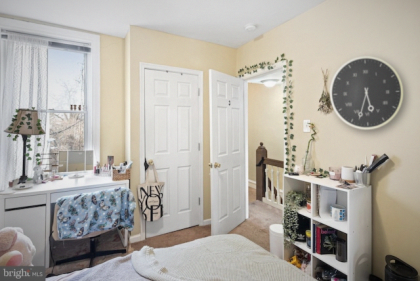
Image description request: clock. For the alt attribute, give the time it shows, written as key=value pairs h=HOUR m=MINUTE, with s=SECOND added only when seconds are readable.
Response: h=5 m=33
